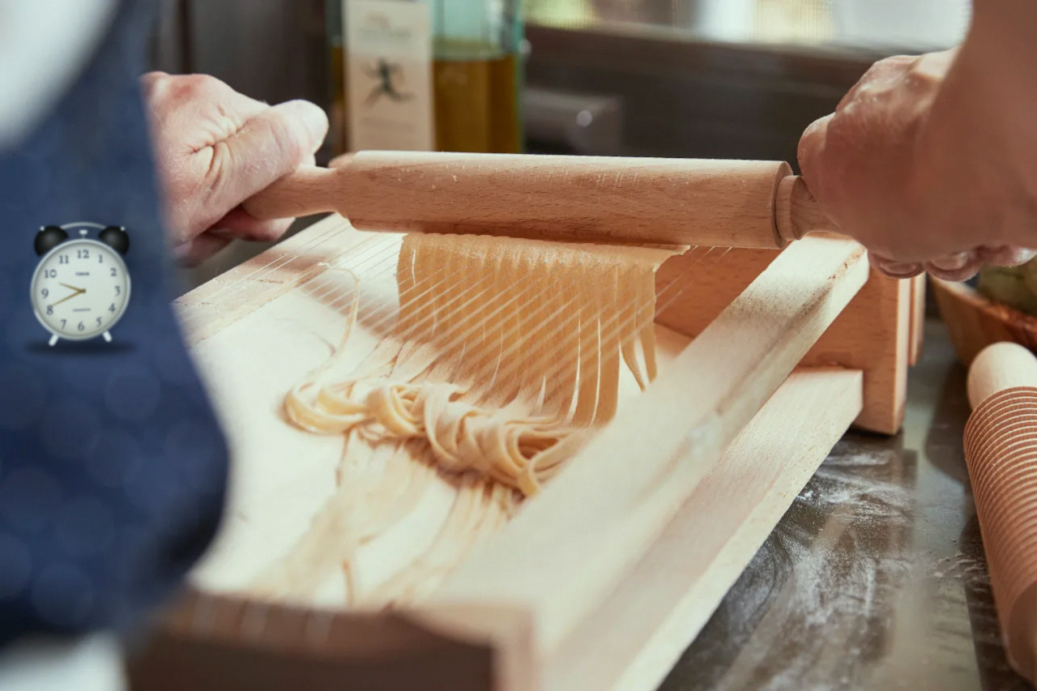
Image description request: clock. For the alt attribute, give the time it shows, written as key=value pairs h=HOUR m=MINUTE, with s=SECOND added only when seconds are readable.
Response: h=9 m=41
